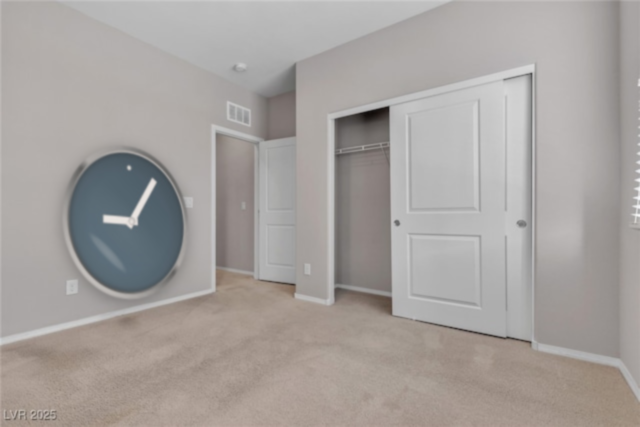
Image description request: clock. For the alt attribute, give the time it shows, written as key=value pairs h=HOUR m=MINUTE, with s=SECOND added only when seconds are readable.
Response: h=9 m=6
